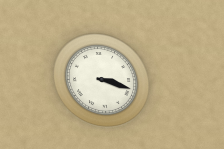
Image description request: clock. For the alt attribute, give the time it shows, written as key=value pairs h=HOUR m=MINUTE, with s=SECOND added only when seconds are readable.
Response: h=3 m=18
